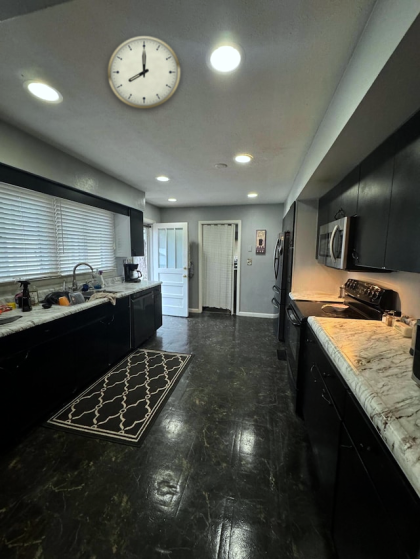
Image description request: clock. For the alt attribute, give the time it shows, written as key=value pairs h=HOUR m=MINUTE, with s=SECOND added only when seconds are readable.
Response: h=8 m=0
